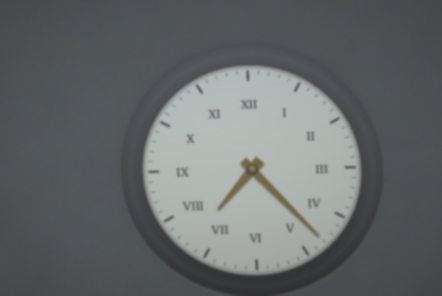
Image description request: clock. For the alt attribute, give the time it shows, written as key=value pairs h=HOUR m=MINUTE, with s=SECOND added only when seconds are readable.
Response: h=7 m=23
